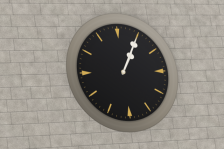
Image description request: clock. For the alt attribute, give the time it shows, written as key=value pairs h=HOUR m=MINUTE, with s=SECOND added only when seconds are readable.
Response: h=1 m=5
